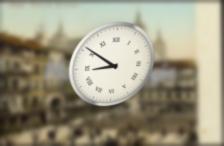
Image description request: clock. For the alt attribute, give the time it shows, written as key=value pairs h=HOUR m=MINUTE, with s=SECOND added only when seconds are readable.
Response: h=8 m=51
